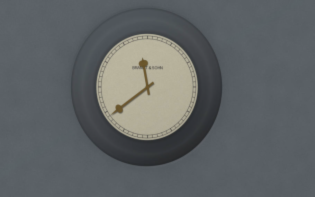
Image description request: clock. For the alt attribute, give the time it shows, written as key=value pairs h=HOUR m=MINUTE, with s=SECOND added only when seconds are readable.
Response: h=11 m=39
